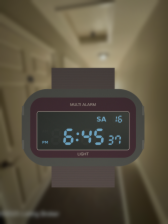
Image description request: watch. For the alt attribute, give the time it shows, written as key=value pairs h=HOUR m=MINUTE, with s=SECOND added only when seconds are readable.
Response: h=6 m=45 s=37
